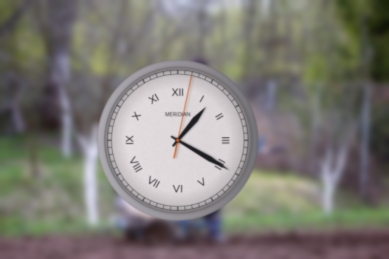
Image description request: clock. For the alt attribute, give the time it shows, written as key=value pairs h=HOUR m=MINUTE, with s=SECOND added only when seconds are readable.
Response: h=1 m=20 s=2
